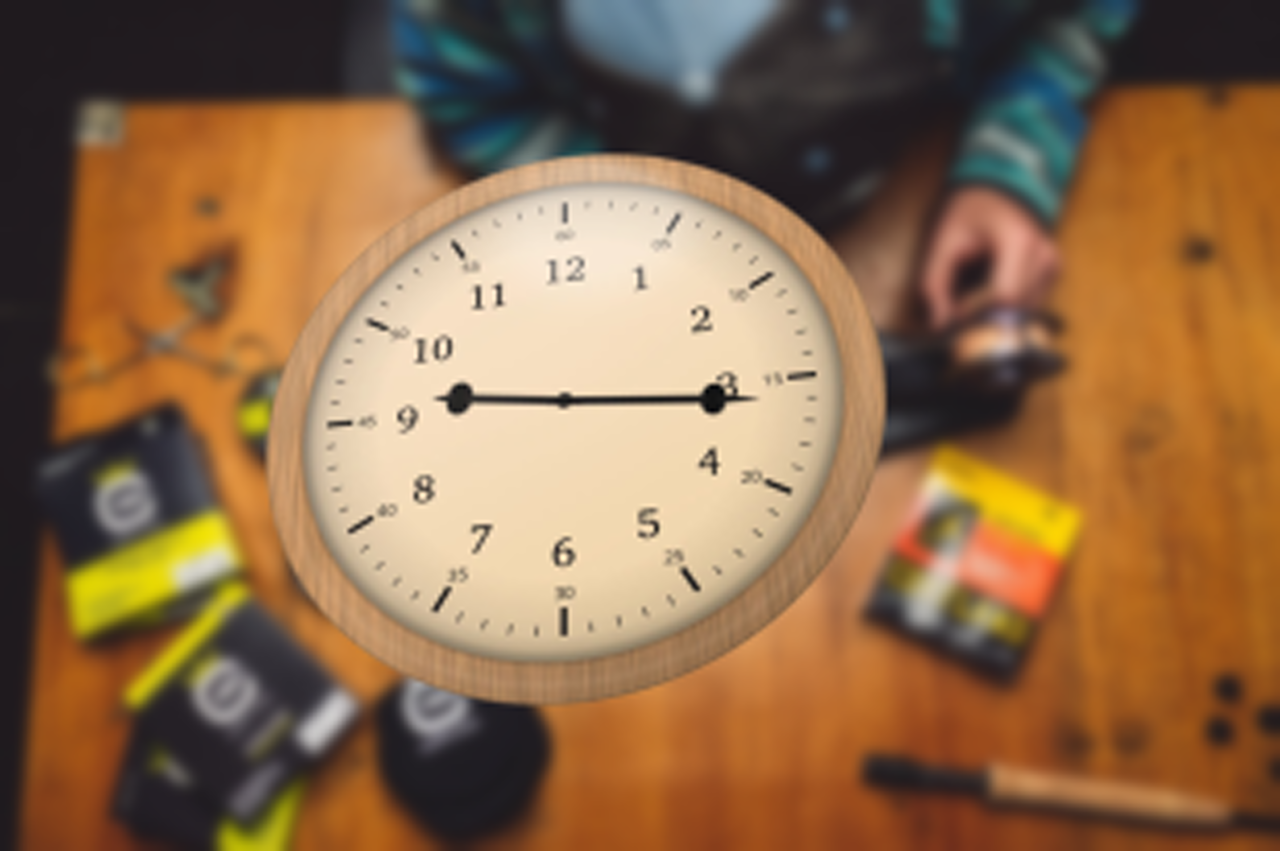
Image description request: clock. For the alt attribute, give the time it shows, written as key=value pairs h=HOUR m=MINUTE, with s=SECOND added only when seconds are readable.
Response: h=9 m=16
